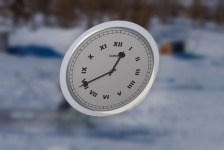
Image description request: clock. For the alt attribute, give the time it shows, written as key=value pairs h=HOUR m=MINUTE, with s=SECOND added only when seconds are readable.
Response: h=12 m=40
